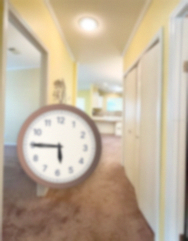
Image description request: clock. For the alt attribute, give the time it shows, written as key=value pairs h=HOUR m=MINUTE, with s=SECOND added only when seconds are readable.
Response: h=5 m=45
